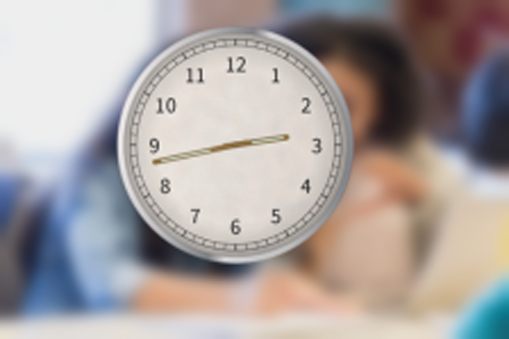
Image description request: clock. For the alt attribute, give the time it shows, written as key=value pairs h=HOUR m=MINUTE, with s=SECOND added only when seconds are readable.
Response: h=2 m=43
